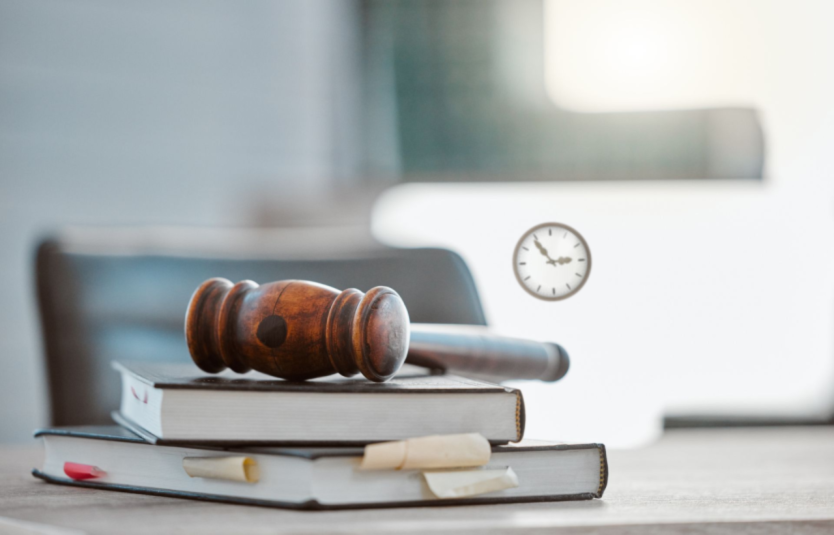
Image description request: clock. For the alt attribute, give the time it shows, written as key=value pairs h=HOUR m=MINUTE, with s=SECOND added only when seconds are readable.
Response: h=2 m=54
